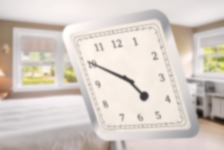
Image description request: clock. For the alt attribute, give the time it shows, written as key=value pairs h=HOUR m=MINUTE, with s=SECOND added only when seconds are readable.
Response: h=4 m=50
